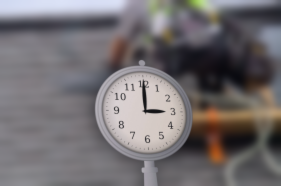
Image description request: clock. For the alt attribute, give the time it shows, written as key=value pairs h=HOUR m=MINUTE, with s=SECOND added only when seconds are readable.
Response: h=3 m=0
